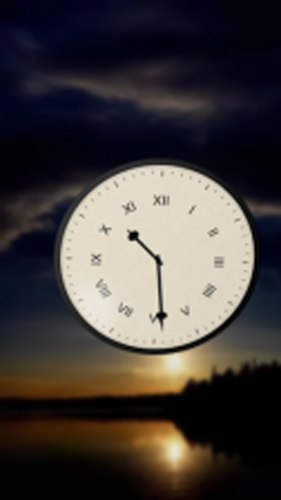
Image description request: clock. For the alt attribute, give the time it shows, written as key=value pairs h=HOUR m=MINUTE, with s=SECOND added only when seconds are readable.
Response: h=10 m=29
